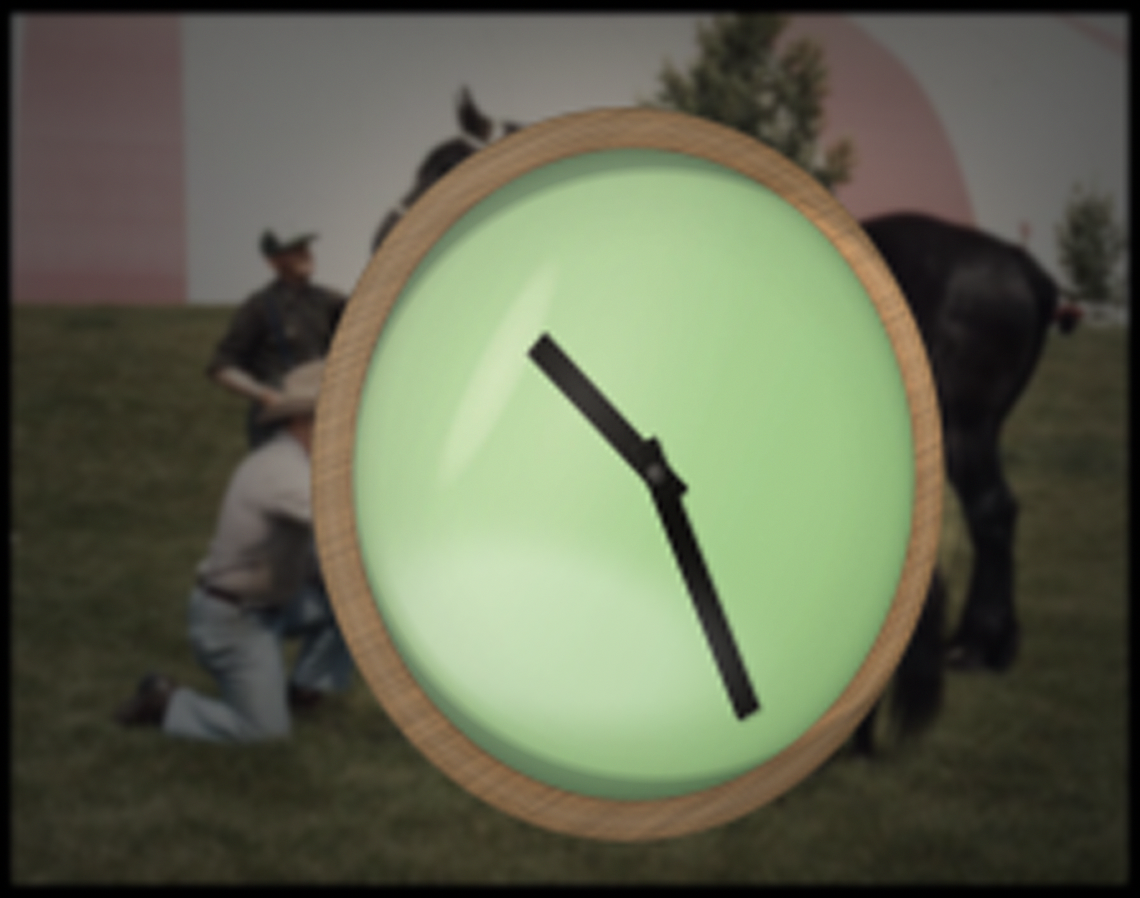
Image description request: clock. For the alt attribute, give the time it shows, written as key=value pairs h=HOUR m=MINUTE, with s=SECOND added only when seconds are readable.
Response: h=10 m=26
